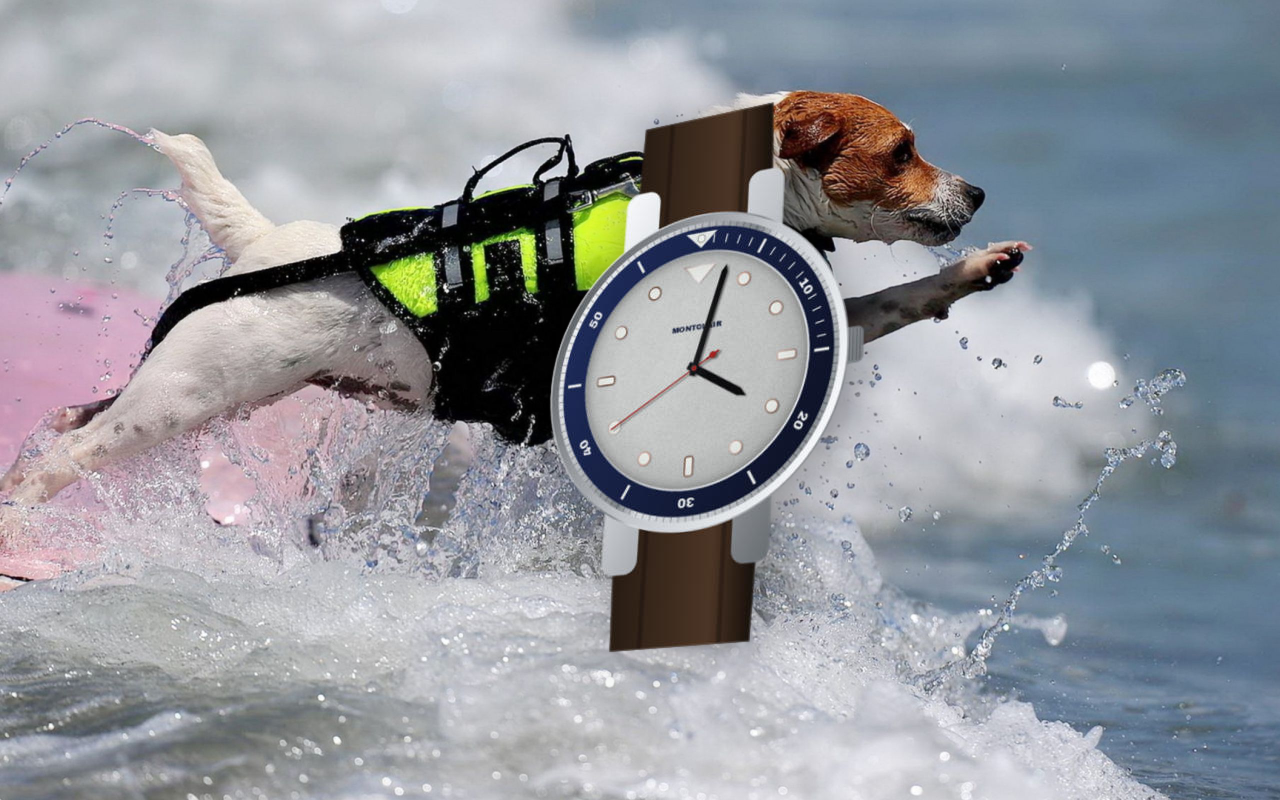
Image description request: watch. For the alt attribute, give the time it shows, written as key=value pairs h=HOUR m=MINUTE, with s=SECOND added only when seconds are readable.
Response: h=4 m=2 s=40
